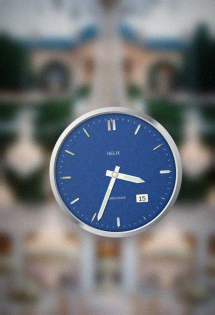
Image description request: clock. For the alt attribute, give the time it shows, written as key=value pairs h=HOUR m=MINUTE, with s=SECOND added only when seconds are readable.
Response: h=3 m=34
